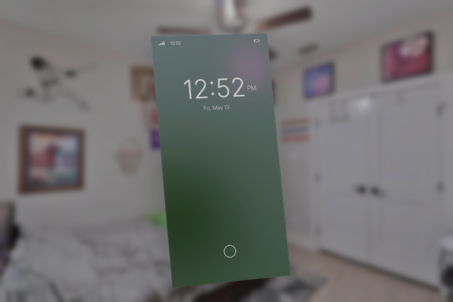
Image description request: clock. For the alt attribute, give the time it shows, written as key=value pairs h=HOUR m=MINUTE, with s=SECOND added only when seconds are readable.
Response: h=12 m=52
